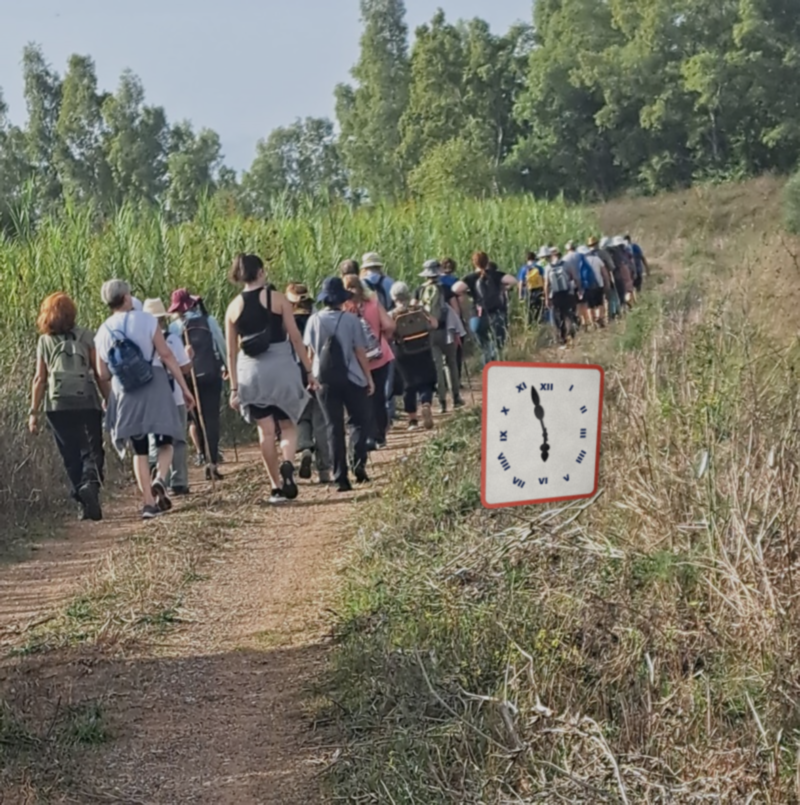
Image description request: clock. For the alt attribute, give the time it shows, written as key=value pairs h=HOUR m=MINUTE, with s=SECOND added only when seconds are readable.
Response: h=5 m=57
